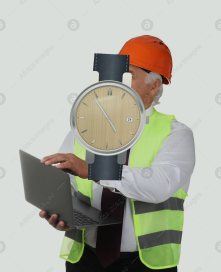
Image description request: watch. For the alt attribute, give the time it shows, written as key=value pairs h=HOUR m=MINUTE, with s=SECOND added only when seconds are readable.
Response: h=4 m=54
